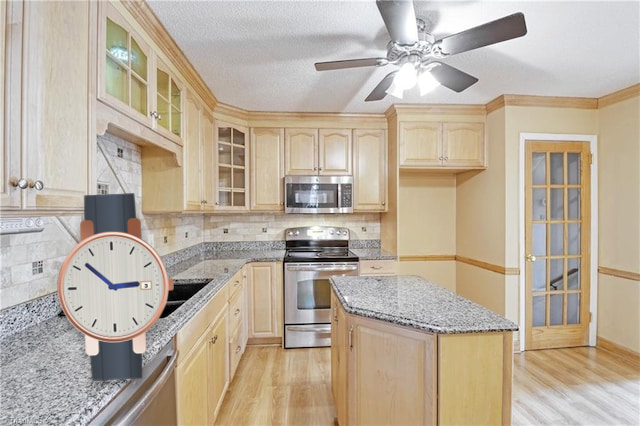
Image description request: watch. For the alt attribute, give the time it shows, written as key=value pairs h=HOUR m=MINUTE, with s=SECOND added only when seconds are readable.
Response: h=2 m=52
